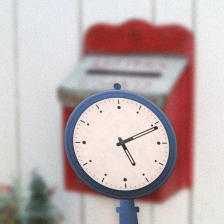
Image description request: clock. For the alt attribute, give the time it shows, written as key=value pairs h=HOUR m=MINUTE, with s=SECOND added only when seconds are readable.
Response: h=5 m=11
